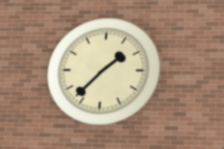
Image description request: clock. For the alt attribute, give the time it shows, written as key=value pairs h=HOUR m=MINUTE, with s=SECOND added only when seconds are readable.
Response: h=1 m=37
